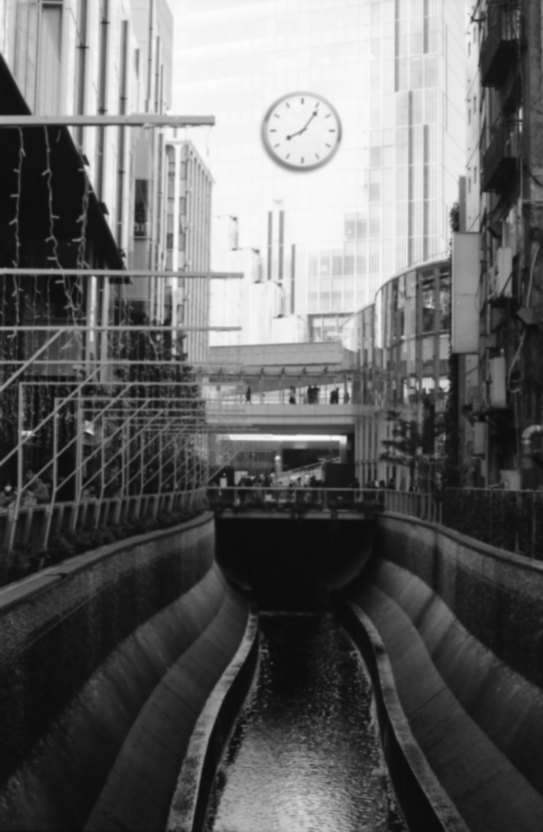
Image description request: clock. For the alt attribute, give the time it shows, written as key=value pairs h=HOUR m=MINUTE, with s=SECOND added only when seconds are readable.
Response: h=8 m=6
